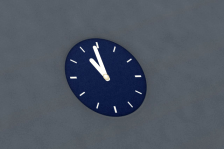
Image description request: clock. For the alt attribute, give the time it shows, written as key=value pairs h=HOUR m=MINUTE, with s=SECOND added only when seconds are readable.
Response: h=10 m=59
